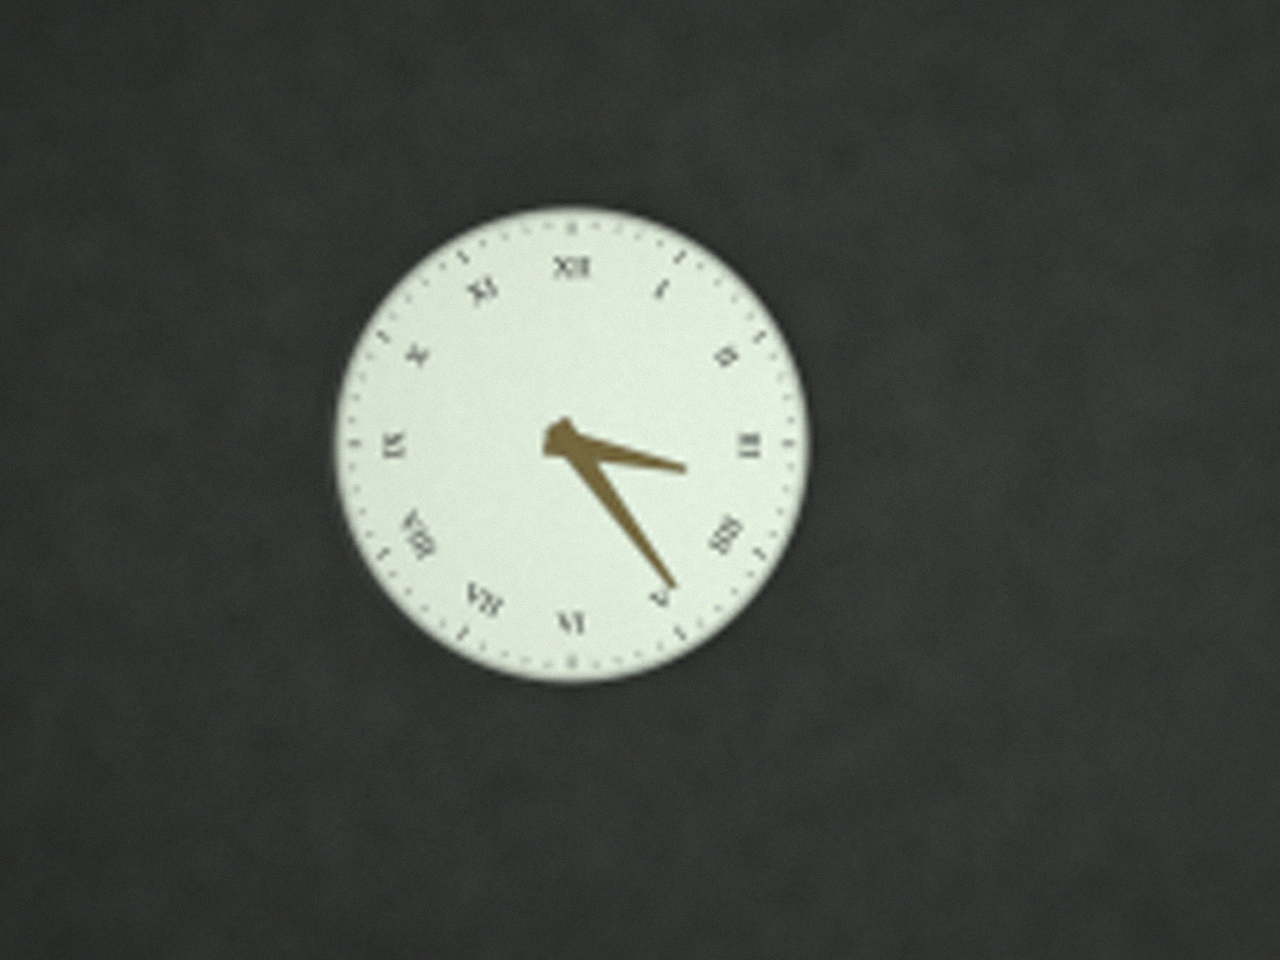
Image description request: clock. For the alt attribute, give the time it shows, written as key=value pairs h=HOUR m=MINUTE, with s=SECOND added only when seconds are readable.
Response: h=3 m=24
